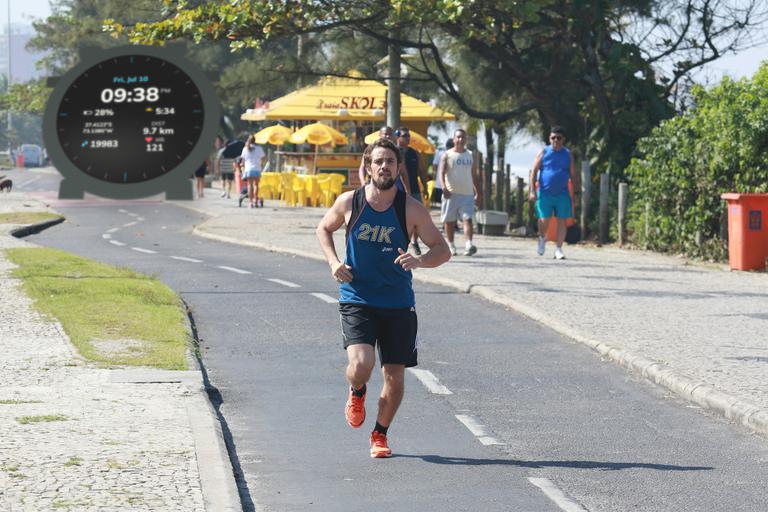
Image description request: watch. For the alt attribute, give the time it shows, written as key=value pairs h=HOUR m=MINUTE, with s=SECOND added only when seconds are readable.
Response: h=9 m=38
